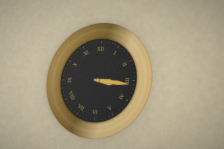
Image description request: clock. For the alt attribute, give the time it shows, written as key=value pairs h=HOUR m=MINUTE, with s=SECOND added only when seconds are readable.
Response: h=3 m=16
